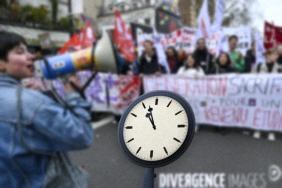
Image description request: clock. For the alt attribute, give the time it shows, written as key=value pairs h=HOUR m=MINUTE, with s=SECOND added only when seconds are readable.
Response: h=10 m=57
